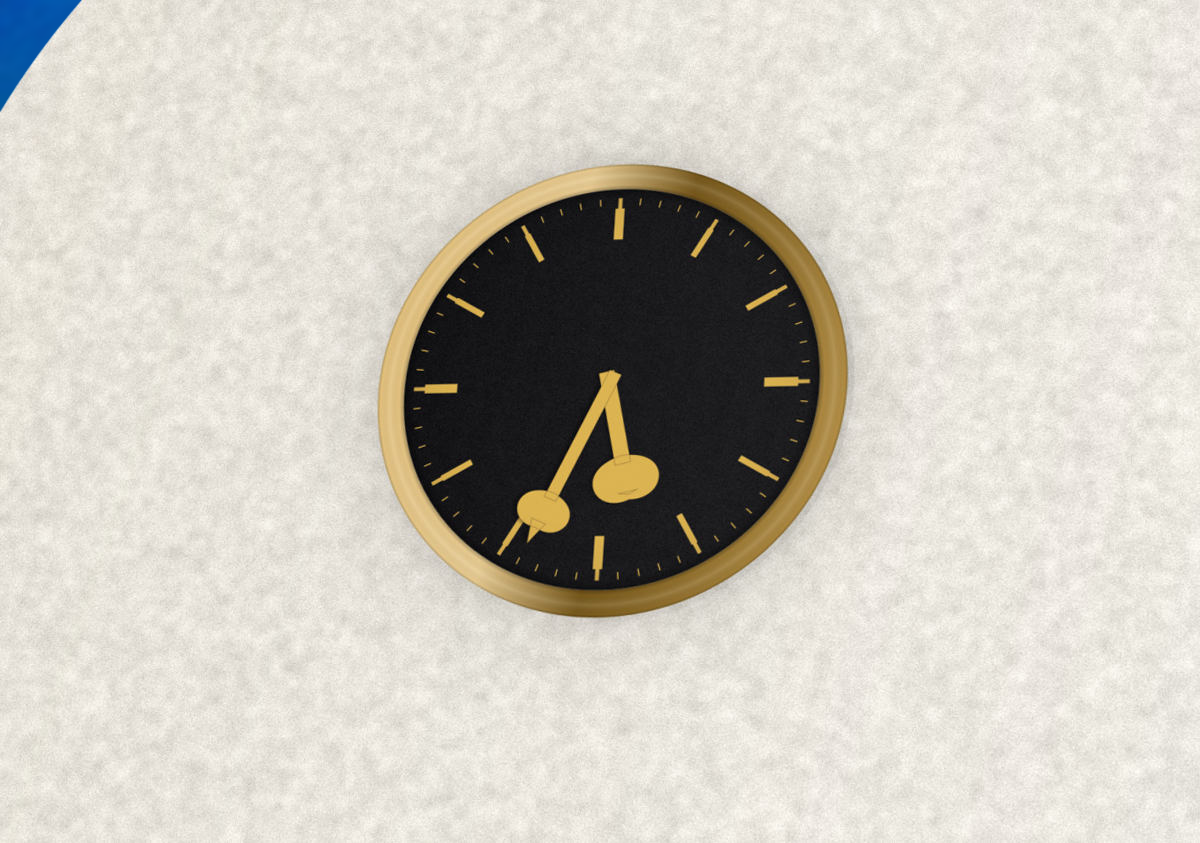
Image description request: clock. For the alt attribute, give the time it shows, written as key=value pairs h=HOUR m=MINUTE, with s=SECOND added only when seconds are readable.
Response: h=5 m=34
